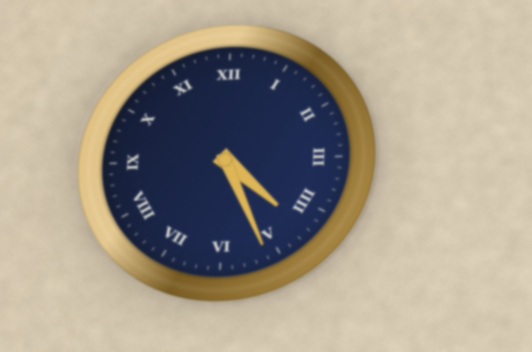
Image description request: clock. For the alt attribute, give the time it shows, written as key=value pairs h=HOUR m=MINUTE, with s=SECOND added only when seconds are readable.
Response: h=4 m=26
